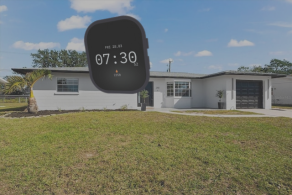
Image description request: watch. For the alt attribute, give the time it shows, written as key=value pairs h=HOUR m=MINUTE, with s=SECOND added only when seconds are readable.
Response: h=7 m=30
